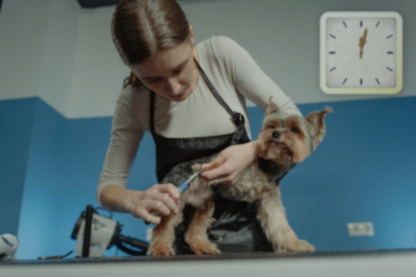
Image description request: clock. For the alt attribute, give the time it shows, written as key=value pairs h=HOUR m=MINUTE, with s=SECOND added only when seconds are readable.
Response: h=12 m=2
